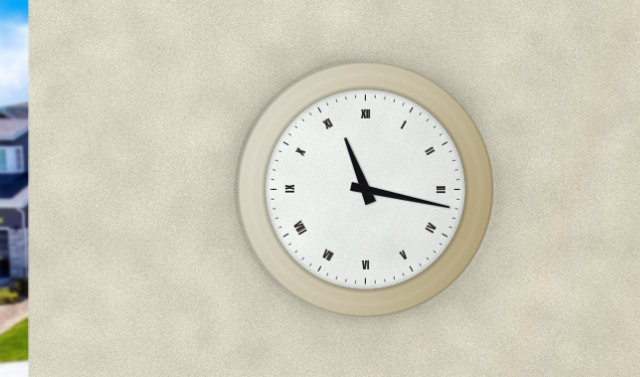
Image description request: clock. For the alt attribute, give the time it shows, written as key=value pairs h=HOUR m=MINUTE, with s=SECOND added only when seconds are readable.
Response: h=11 m=17
